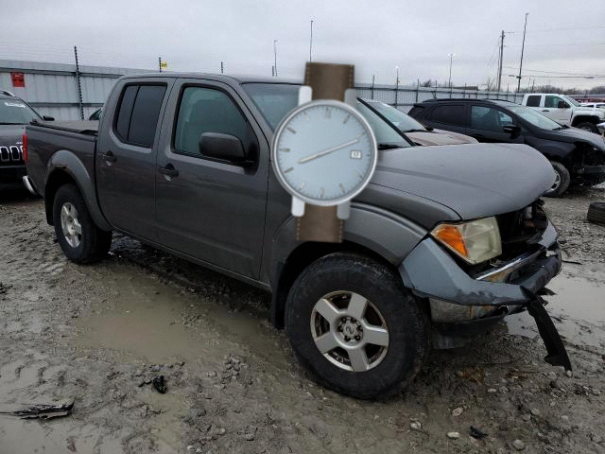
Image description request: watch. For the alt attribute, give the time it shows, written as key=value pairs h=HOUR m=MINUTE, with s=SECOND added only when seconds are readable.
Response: h=8 m=11
